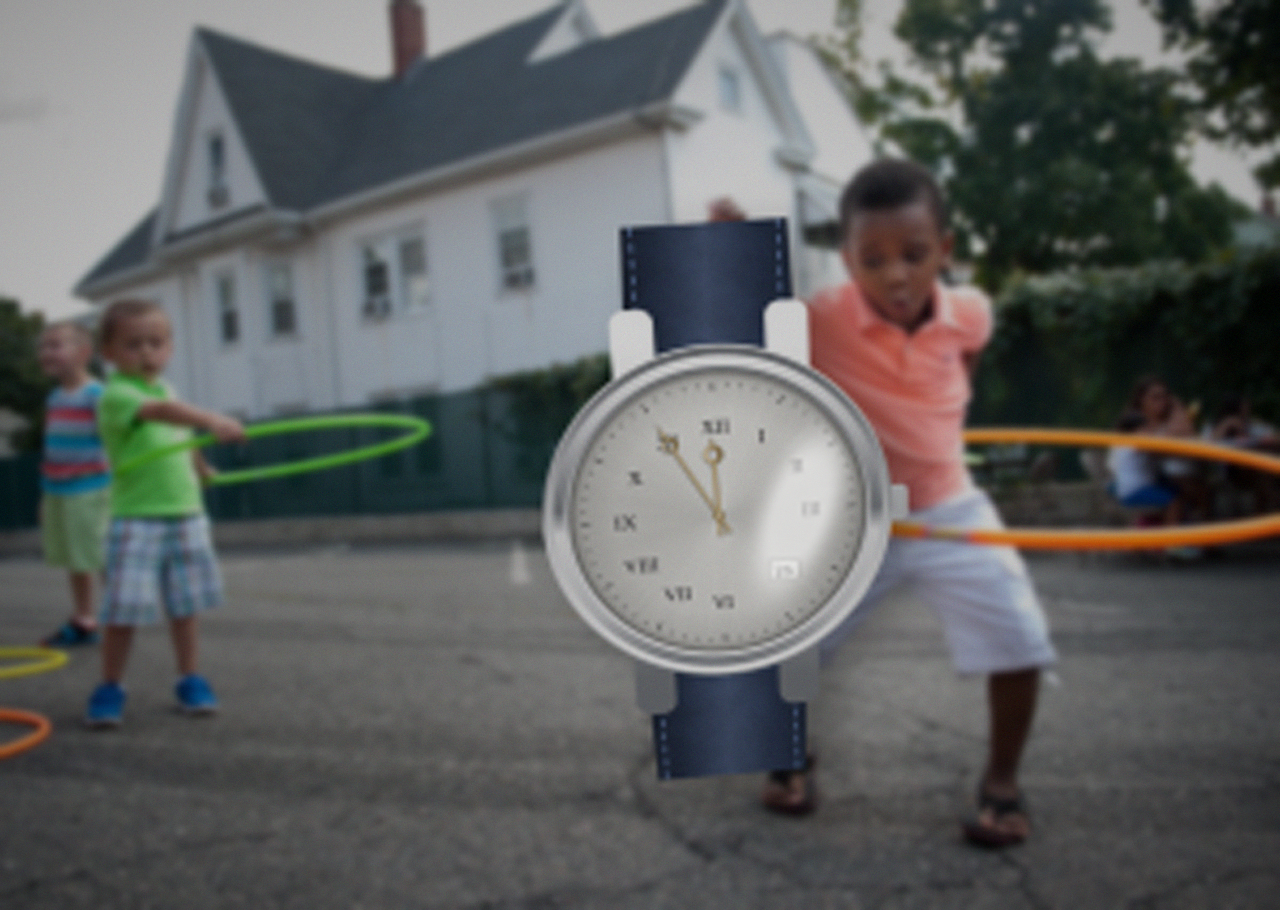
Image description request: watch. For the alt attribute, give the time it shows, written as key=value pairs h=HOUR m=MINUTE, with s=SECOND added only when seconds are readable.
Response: h=11 m=55
